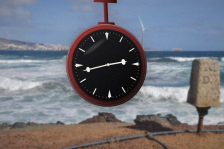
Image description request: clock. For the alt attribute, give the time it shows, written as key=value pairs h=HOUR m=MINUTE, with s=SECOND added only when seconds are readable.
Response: h=2 m=43
